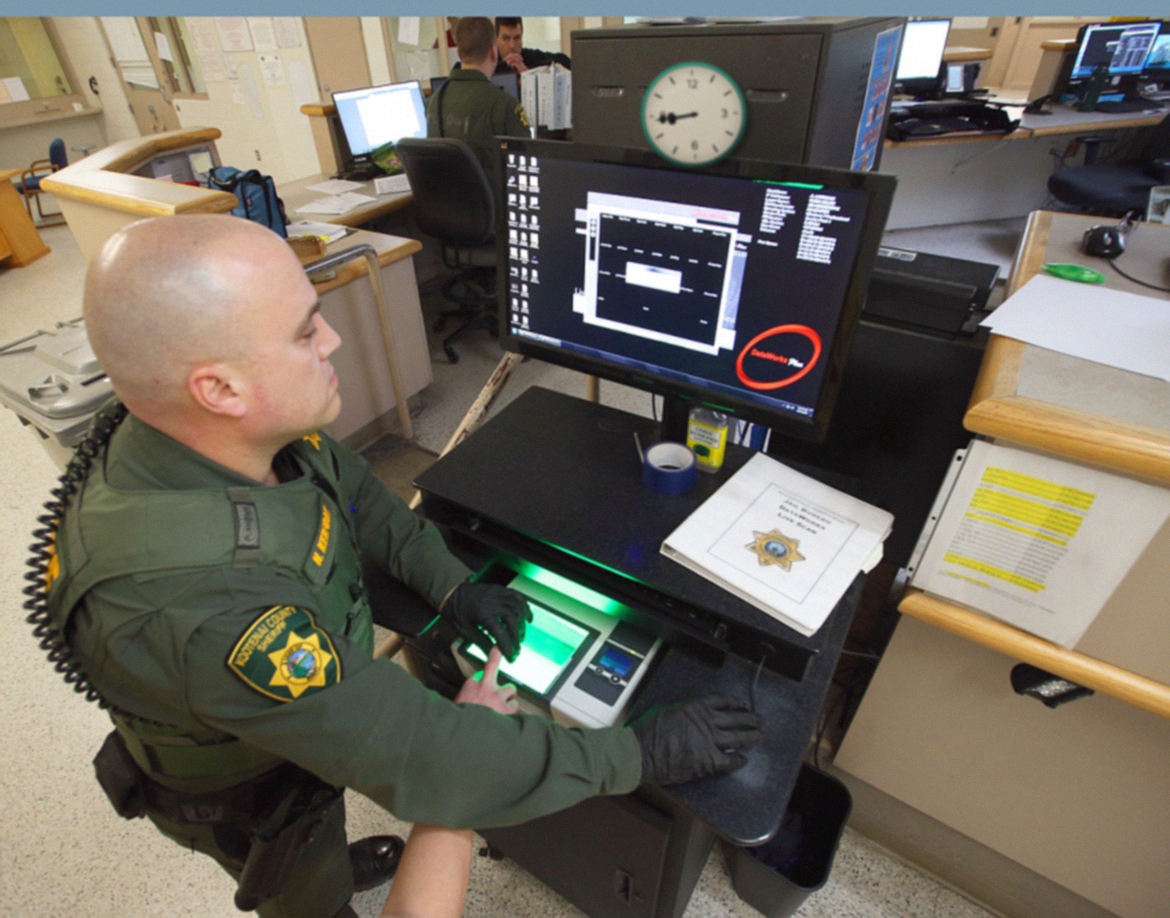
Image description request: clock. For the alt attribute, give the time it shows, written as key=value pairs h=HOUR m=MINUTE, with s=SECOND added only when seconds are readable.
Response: h=8 m=44
